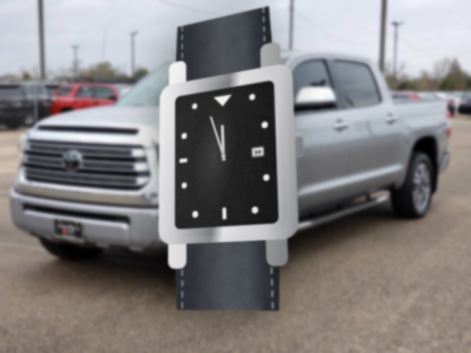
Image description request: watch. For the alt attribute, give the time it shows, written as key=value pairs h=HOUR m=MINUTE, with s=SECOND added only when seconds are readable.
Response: h=11 m=57
